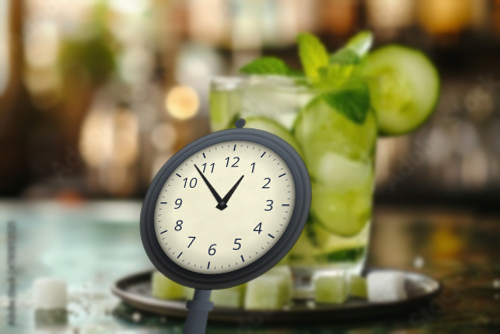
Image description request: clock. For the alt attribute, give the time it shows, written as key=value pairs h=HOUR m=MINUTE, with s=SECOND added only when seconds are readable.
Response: h=12 m=53
